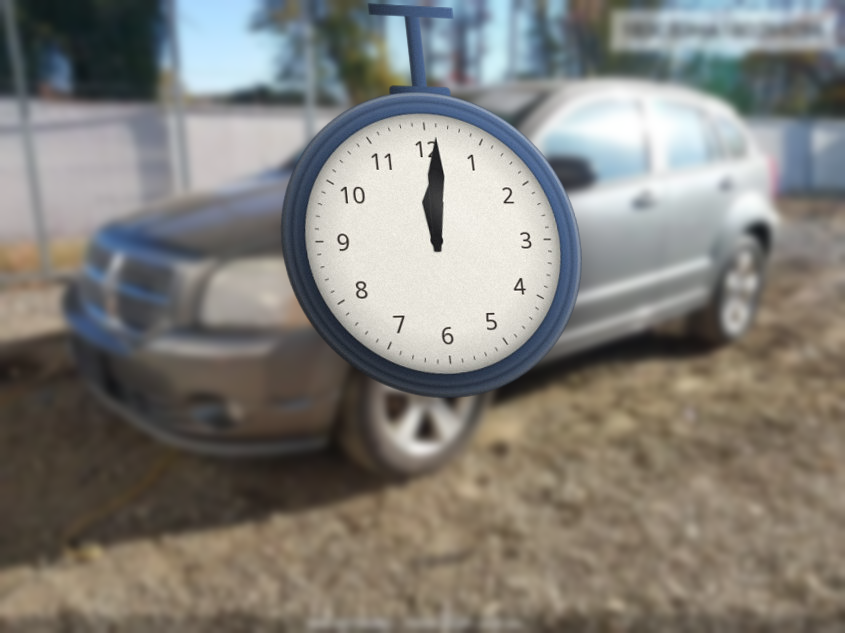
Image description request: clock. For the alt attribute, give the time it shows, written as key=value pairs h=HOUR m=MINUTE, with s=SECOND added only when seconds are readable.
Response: h=12 m=1
